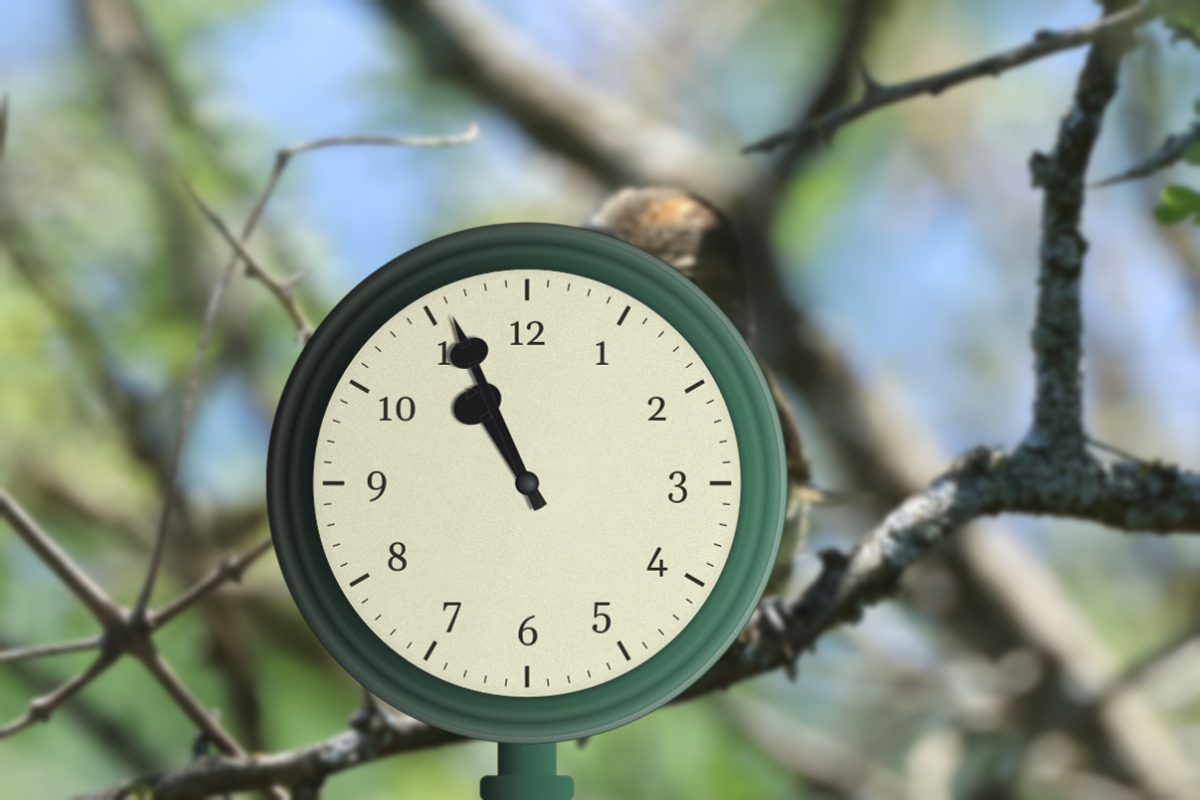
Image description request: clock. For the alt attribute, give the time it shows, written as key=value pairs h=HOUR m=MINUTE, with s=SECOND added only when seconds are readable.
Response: h=10 m=56
